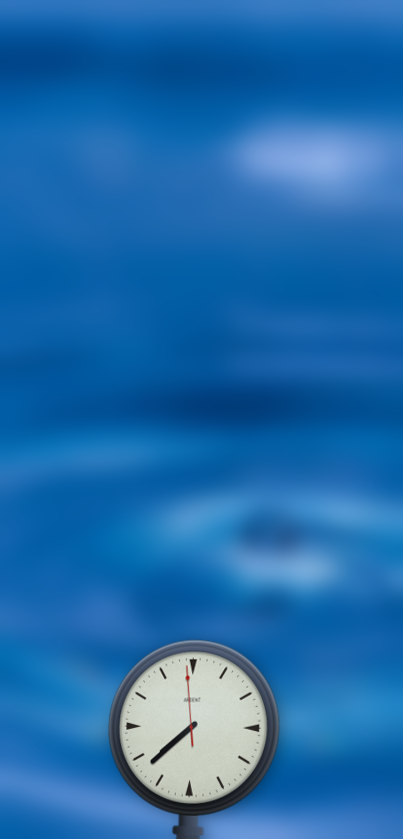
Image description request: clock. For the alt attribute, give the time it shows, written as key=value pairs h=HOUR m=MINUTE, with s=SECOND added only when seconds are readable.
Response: h=7 m=37 s=59
